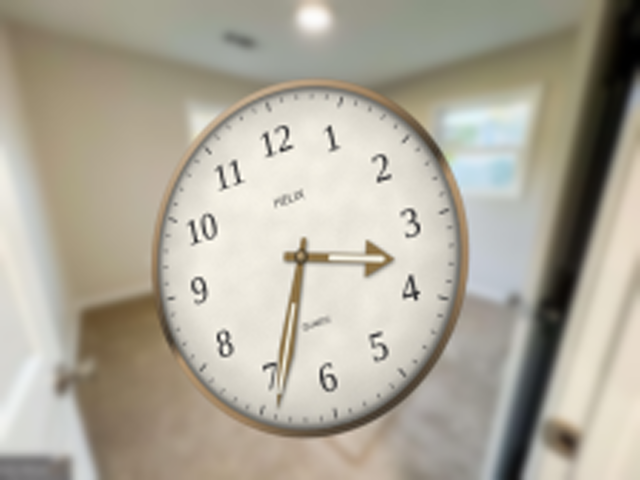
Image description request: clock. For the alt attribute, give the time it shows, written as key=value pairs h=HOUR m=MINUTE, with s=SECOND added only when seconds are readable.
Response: h=3 m=34
